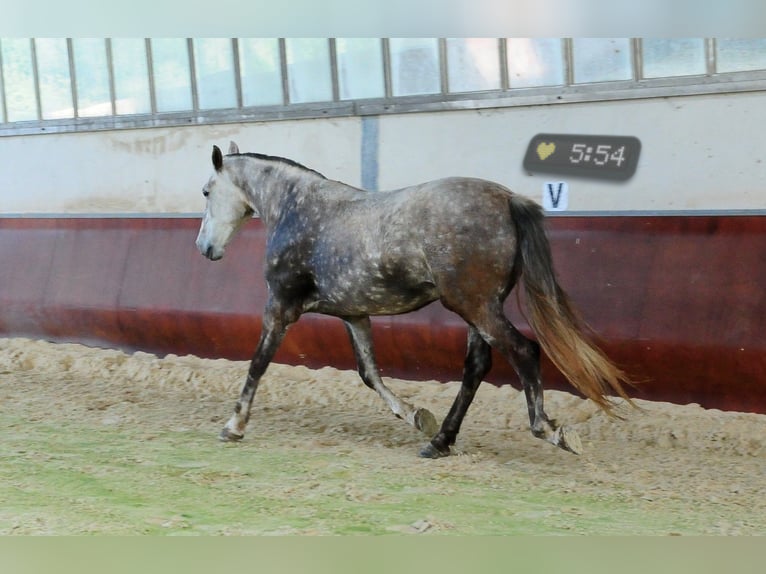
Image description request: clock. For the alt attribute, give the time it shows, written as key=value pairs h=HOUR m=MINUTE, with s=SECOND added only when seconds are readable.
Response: h=5 m=54
